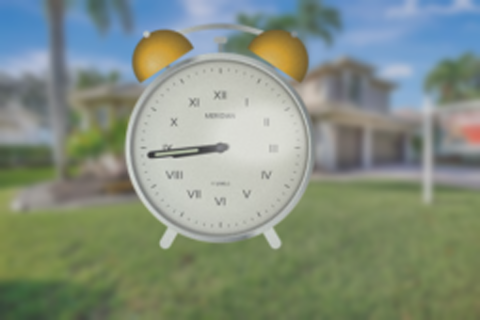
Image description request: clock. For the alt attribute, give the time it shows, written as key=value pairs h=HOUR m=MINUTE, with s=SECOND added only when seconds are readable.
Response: h=8 m=44
